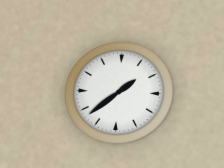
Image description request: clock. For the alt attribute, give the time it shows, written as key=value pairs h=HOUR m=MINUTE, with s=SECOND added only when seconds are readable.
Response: h=1 m=38
